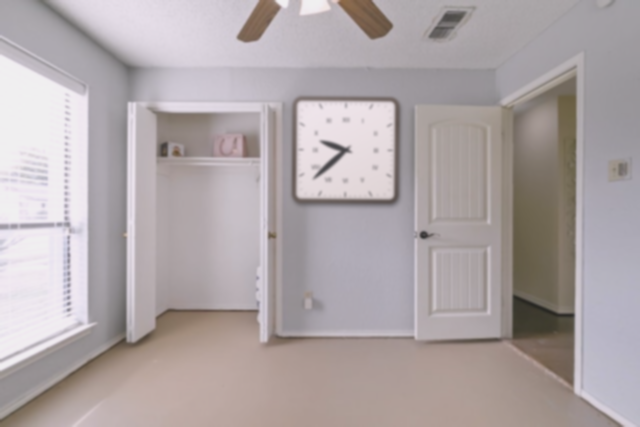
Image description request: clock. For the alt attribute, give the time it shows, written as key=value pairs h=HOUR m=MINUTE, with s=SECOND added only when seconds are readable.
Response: h=9 m=38
